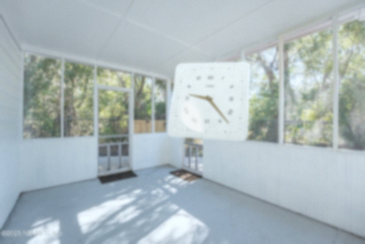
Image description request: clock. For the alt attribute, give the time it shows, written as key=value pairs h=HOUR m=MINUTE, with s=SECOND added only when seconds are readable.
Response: h=9 m=23
